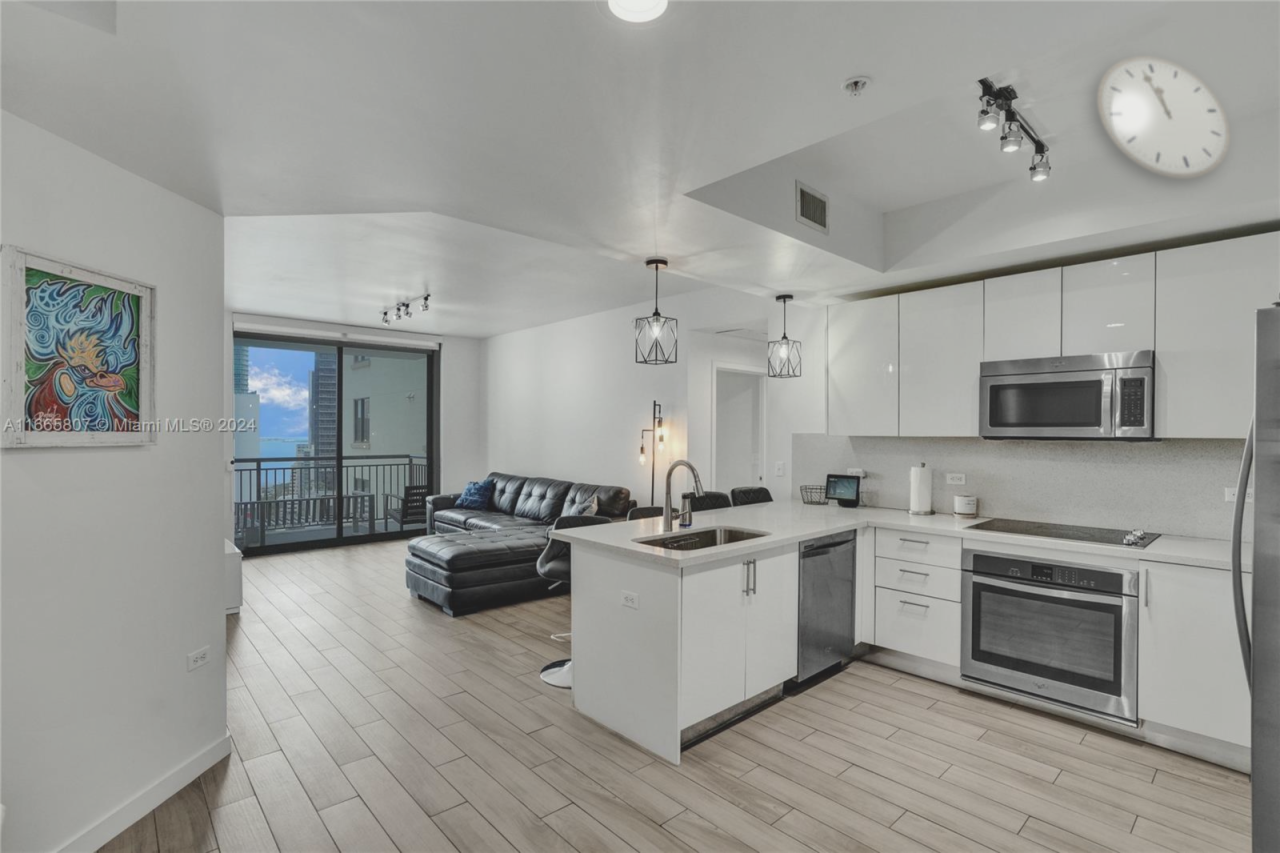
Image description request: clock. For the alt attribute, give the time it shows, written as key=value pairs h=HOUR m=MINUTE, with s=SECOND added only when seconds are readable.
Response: h=11 m=58
